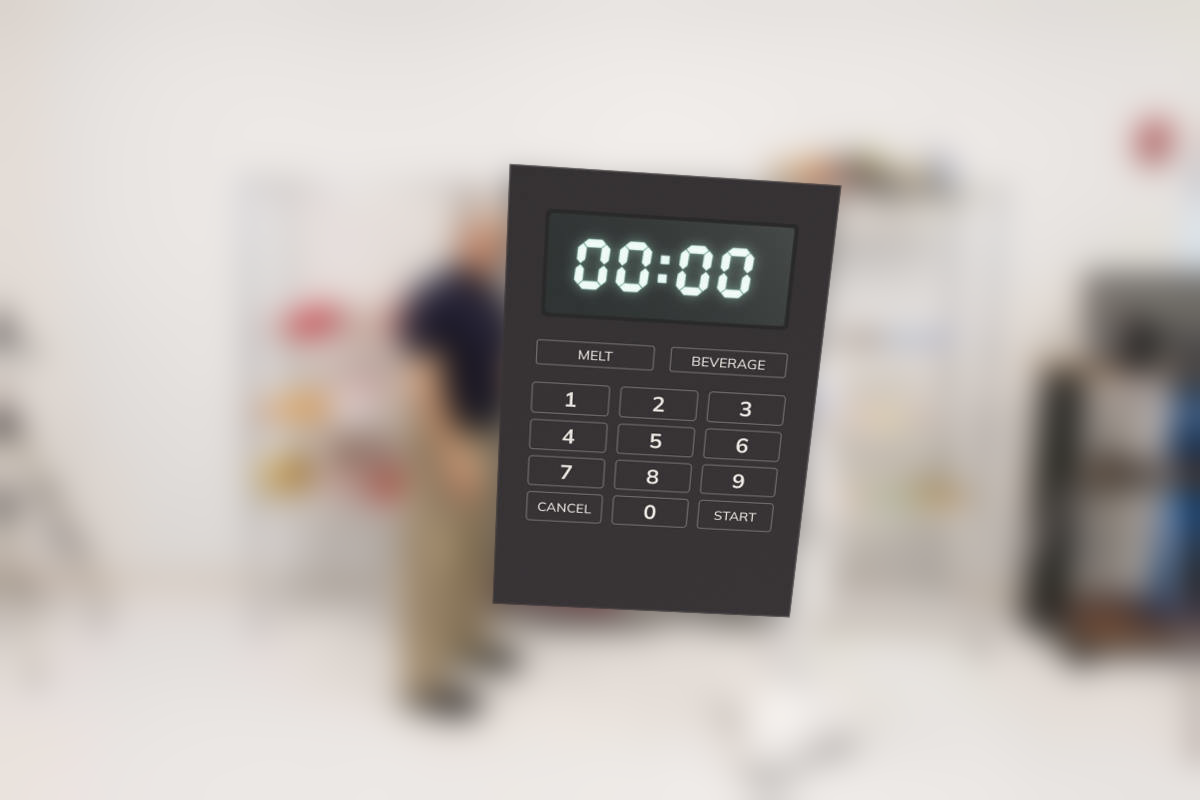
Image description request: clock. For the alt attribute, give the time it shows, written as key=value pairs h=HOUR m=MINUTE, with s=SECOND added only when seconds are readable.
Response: h=0 m=0
